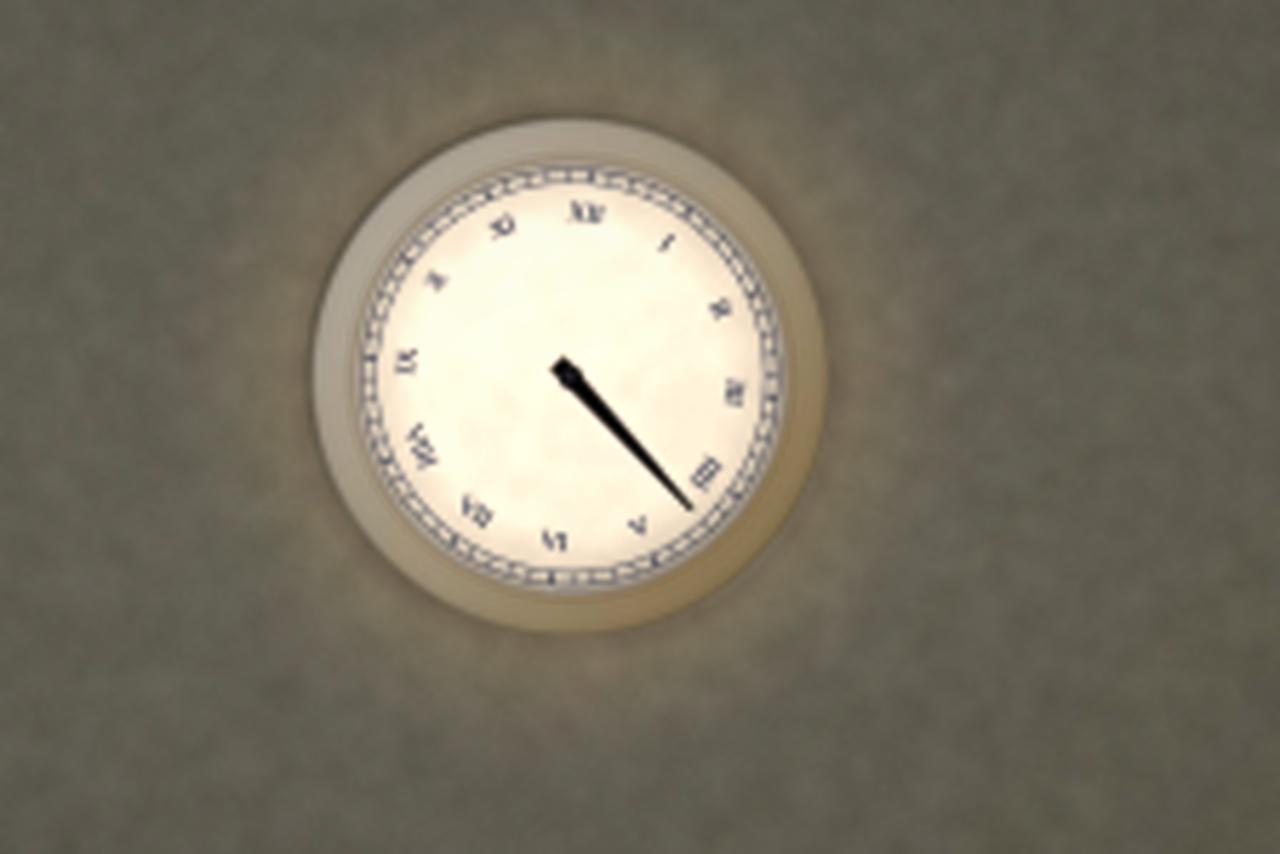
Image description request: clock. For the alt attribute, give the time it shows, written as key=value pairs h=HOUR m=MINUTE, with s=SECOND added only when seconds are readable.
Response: h=4 m=22
